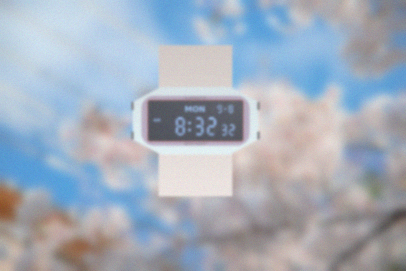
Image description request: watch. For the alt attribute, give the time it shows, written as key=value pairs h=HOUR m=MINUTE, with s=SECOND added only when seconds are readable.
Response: h=8 m=32 s=32
